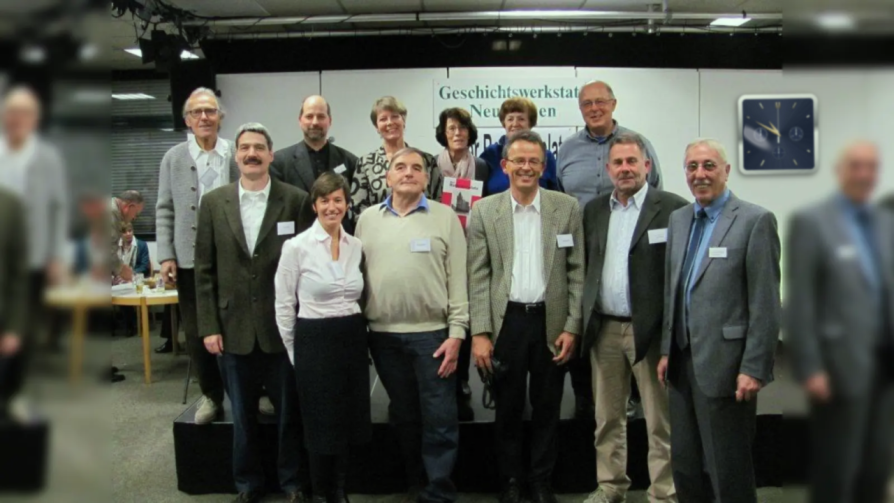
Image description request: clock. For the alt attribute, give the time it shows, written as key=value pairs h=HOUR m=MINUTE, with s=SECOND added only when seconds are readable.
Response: h=10 m=50
